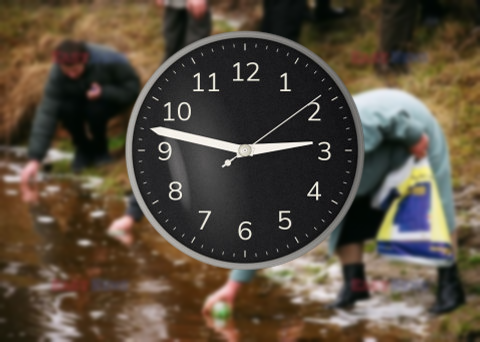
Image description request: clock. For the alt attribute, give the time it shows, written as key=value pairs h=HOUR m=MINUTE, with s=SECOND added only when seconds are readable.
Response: h=2 m=47 s=9
